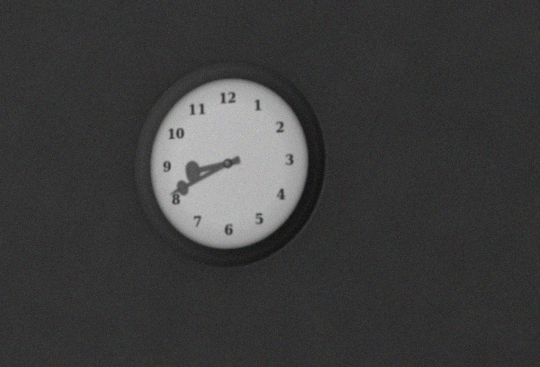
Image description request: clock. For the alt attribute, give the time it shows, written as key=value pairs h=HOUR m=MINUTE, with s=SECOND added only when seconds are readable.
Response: h=8 m=41
